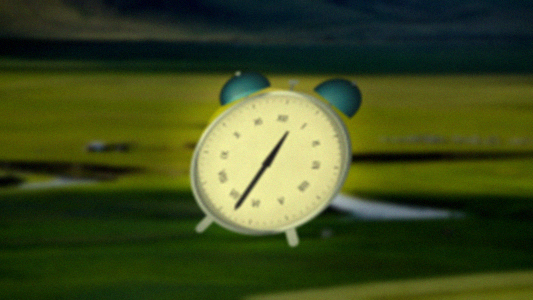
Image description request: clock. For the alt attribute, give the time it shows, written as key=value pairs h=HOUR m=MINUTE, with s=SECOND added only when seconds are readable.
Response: h=12 m=33
